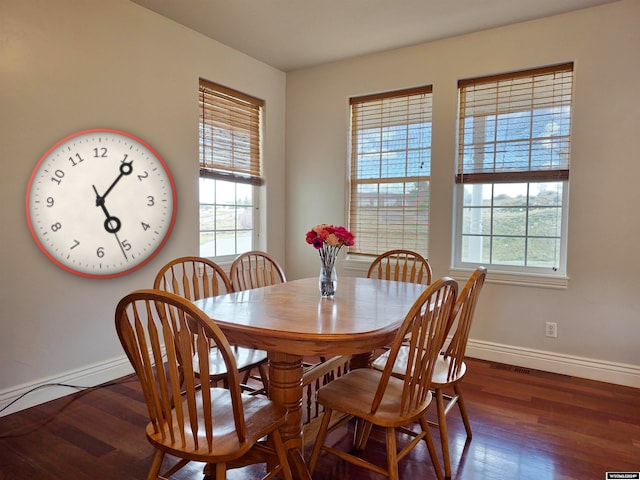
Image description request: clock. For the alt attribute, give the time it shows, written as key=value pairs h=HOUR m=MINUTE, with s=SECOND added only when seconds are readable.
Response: h=5 m=6 s=26
